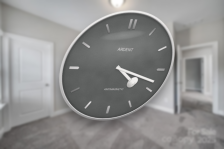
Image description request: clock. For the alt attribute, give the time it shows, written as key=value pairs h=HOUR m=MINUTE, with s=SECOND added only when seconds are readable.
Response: h=4 m=18
